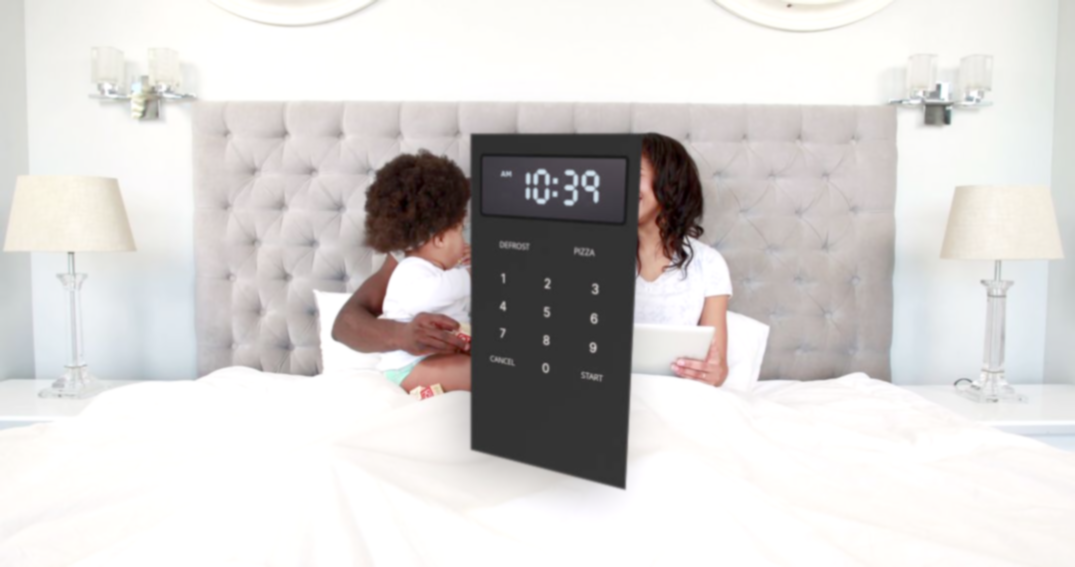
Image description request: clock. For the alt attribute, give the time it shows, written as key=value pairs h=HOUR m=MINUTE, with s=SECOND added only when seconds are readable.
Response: h=10 m=39
